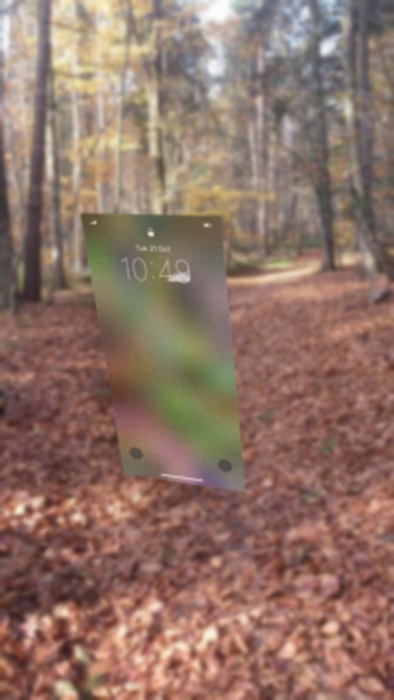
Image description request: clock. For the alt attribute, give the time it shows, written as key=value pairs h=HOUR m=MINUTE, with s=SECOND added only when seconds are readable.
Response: h=10 m=49
